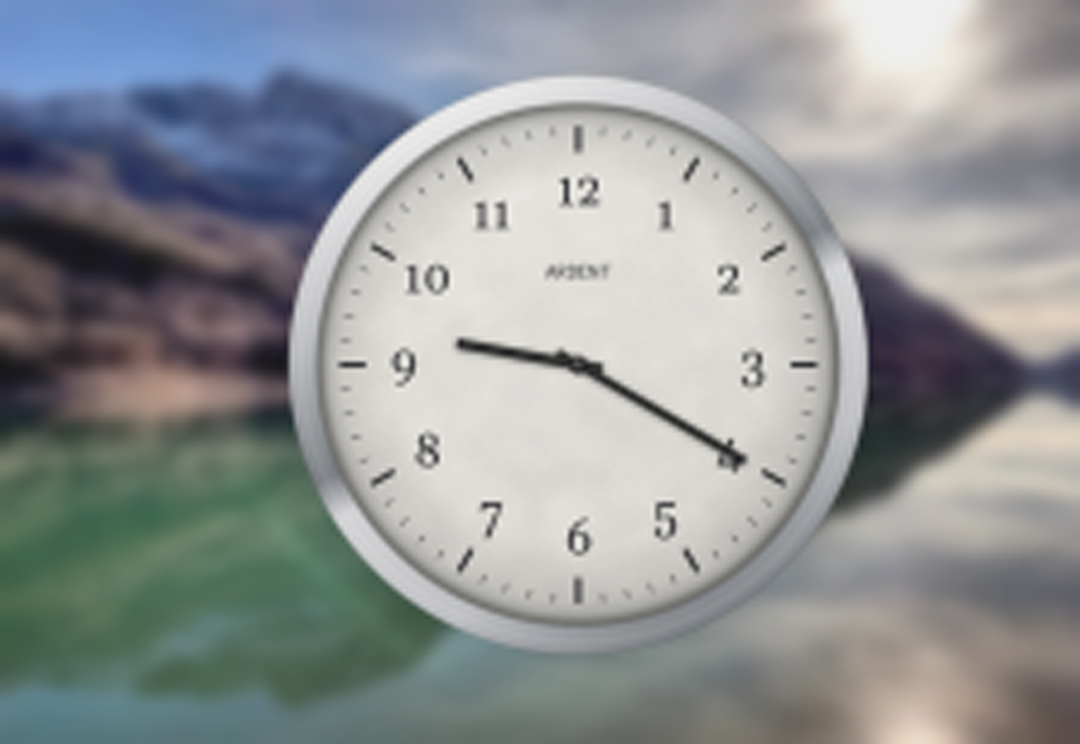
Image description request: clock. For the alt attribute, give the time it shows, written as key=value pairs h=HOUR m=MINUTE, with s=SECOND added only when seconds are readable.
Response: h=9 m=20
